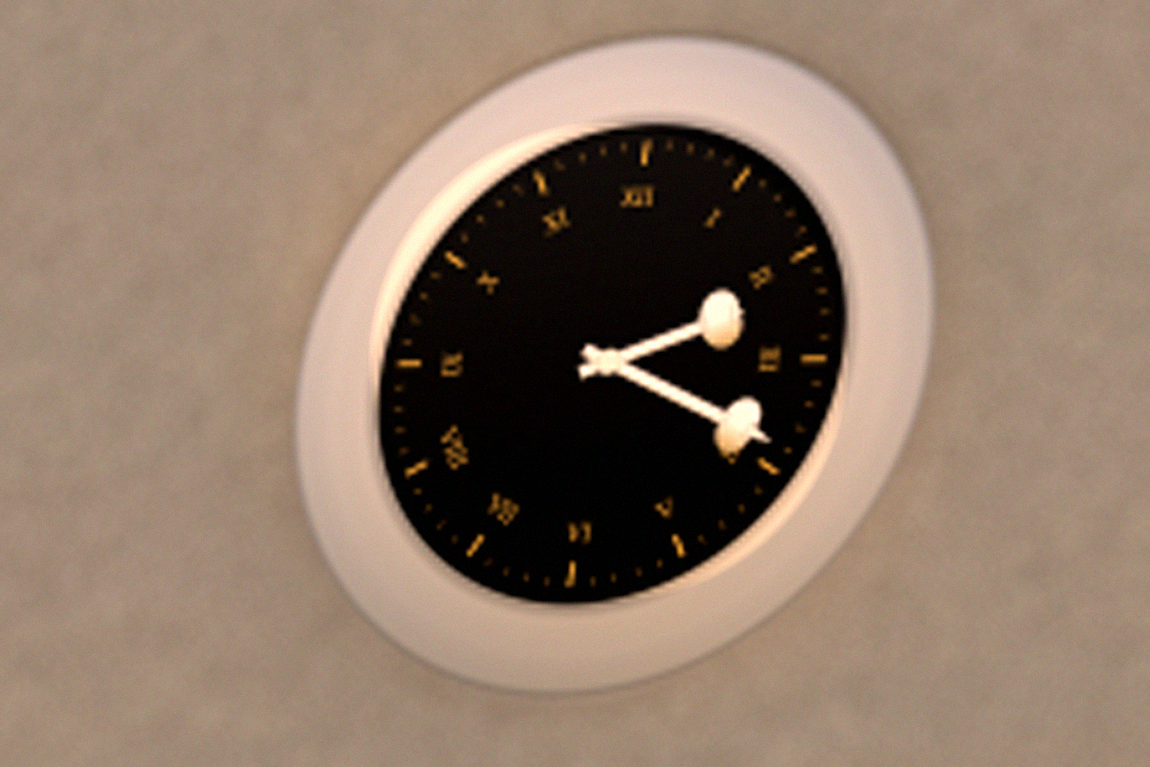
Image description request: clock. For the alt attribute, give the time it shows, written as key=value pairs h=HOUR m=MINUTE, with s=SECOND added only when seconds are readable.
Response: h=2 m=19
